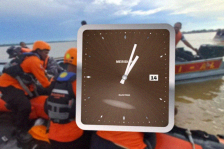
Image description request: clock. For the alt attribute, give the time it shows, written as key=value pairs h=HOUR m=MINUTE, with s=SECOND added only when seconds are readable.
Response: h=1 m=3
